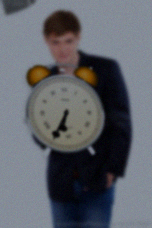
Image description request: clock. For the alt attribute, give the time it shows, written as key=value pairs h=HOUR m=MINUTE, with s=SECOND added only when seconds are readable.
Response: h=6 m=35
